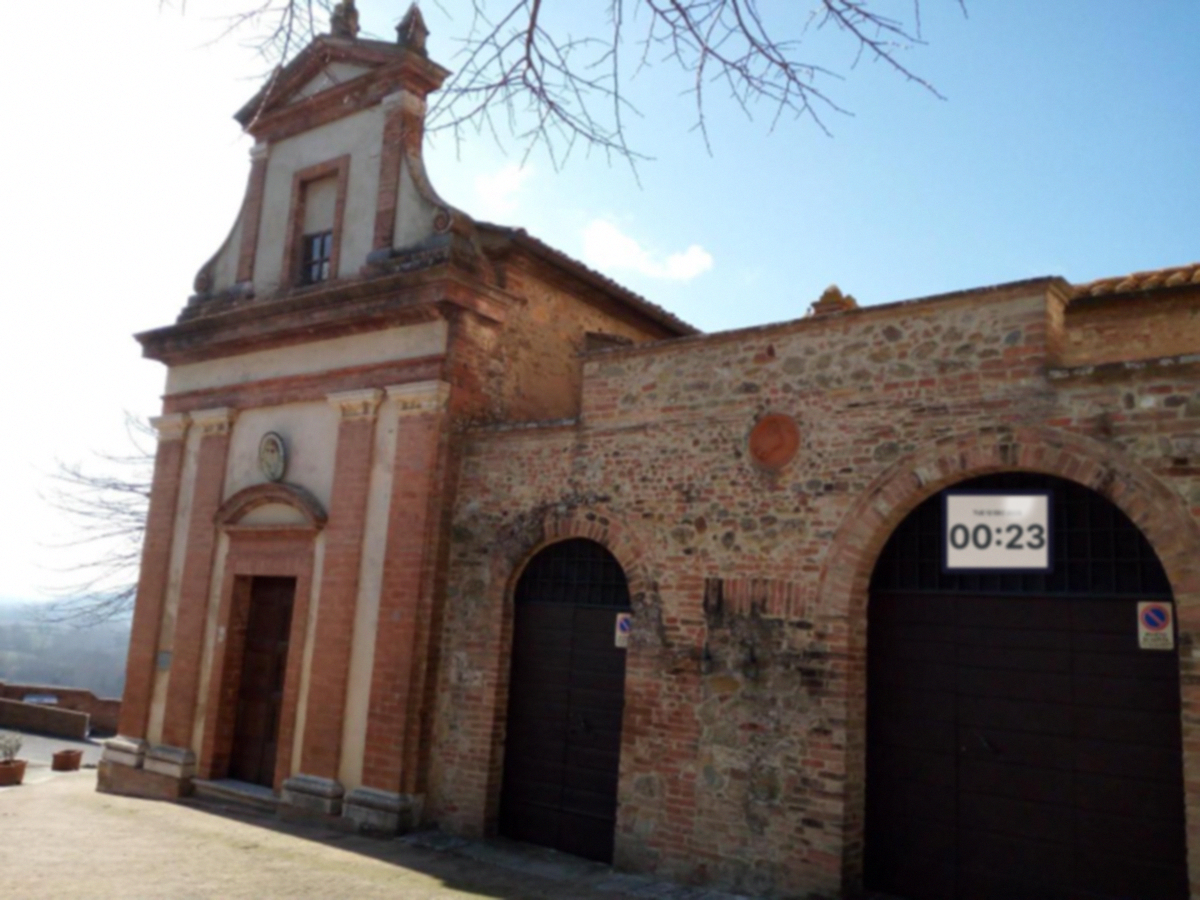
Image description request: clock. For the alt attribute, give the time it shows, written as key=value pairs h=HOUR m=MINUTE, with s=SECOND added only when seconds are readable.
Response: h=0 m=23
